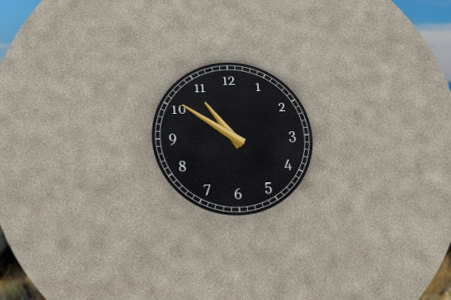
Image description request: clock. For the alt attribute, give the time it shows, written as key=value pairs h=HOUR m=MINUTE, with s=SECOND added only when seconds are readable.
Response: h=10 m=51
